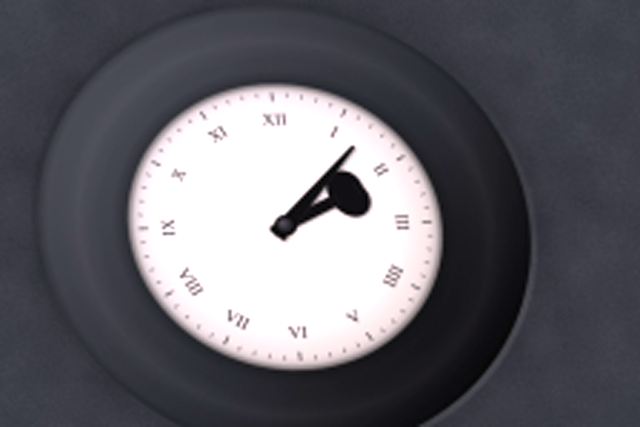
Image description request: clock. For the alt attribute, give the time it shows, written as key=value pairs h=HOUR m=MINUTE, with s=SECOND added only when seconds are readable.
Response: h=2 m=7
